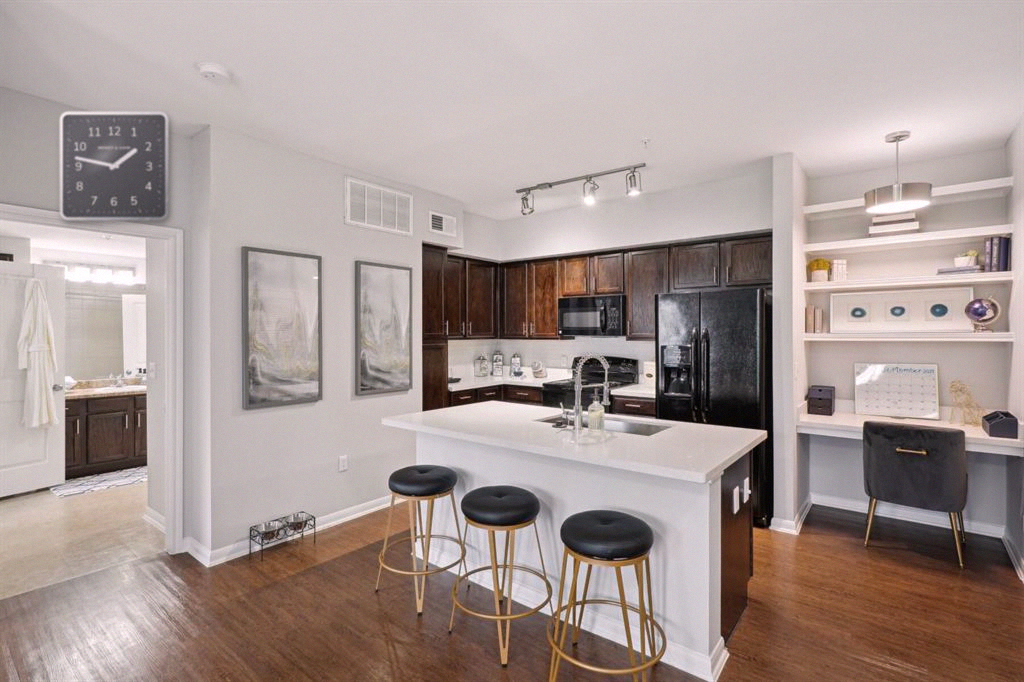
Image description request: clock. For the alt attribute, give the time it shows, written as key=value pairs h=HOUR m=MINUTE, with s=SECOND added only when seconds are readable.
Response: h=1 m=47
